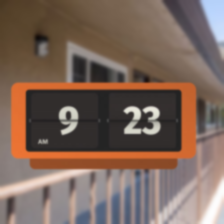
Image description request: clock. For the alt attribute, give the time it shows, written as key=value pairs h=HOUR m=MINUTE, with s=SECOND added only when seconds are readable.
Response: h=9 m=23
